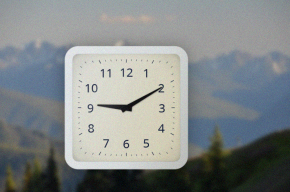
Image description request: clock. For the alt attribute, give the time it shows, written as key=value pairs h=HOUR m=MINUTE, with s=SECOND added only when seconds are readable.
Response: h=9 m=10
